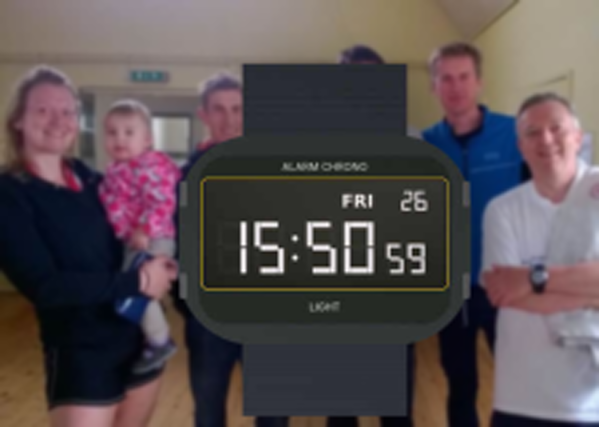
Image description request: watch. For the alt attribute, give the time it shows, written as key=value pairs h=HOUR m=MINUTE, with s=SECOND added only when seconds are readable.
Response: h=15 m=50 s=59
